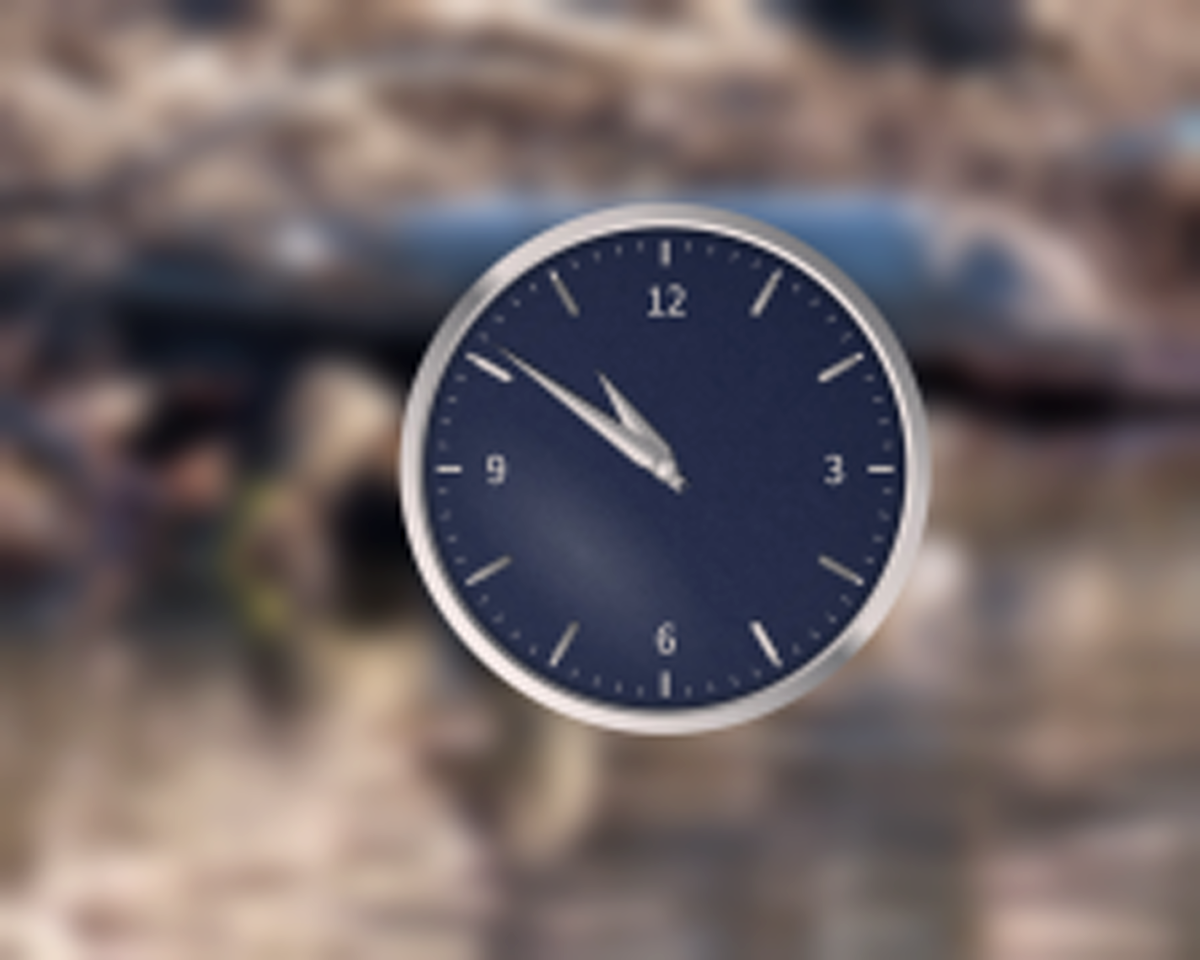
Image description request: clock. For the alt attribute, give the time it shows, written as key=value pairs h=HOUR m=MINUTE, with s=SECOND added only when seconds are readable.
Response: h=10 m=51
